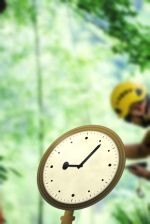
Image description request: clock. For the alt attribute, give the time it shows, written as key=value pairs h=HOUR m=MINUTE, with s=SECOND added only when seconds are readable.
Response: h=9 m=6
